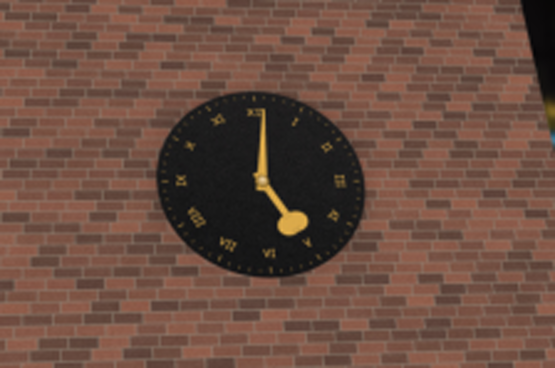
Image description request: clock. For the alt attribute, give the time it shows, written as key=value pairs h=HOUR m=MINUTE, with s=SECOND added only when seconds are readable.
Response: h=5 m=1
